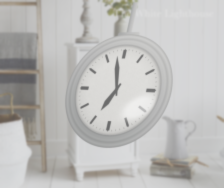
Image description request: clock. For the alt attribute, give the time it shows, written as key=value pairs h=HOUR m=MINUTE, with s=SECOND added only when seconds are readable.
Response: h=6 m=58
